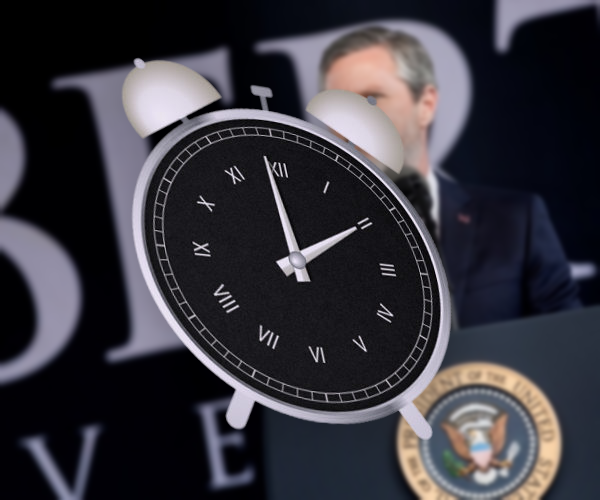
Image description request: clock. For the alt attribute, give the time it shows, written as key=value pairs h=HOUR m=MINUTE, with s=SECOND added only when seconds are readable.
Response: h=1 m=59
